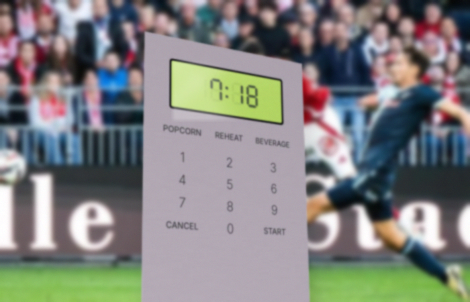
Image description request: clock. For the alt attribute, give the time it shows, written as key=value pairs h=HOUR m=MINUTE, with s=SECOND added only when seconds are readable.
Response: h=7 m=18
